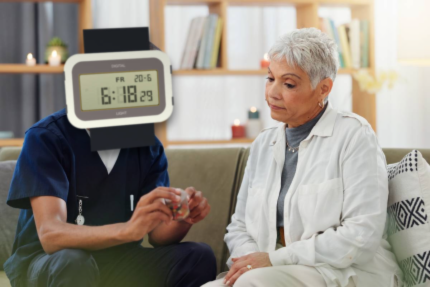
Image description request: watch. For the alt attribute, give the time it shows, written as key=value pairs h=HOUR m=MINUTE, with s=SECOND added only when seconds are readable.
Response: h=6 m=18 s=29
